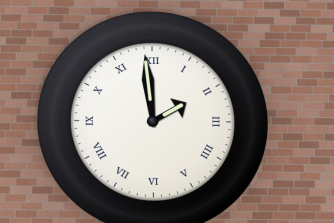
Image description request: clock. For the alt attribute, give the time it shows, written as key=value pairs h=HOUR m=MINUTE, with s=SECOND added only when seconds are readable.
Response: h=1 m=59
